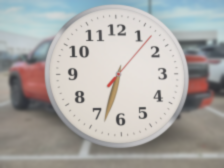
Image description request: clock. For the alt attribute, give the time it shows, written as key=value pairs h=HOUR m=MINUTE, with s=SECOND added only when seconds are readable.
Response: h=6 m=33 s=7
